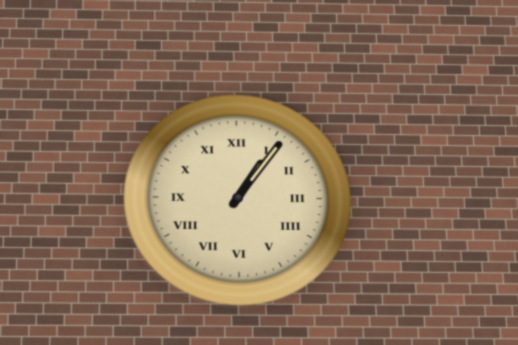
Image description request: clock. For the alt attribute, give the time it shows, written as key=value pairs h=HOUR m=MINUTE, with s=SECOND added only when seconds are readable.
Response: h=1 m=6
